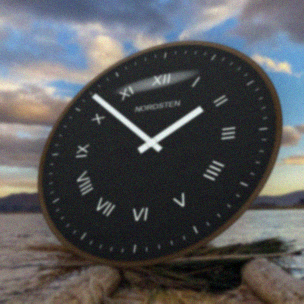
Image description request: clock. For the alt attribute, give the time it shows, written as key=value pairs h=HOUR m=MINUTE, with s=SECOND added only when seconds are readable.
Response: h=1 m=52
